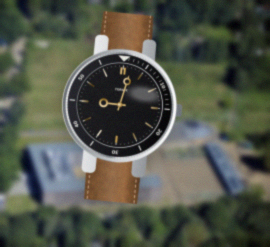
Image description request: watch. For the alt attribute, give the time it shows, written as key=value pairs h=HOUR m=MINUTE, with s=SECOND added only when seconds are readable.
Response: h=9 m=2
